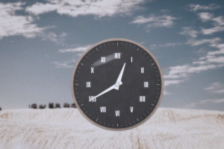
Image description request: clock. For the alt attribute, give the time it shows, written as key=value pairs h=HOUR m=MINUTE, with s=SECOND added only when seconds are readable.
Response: h=12 m=40
